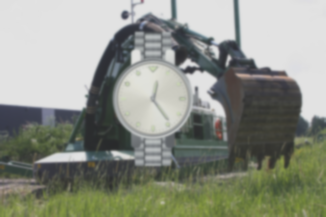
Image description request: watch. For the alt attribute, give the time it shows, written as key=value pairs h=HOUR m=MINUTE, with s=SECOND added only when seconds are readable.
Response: h=12 m=24
